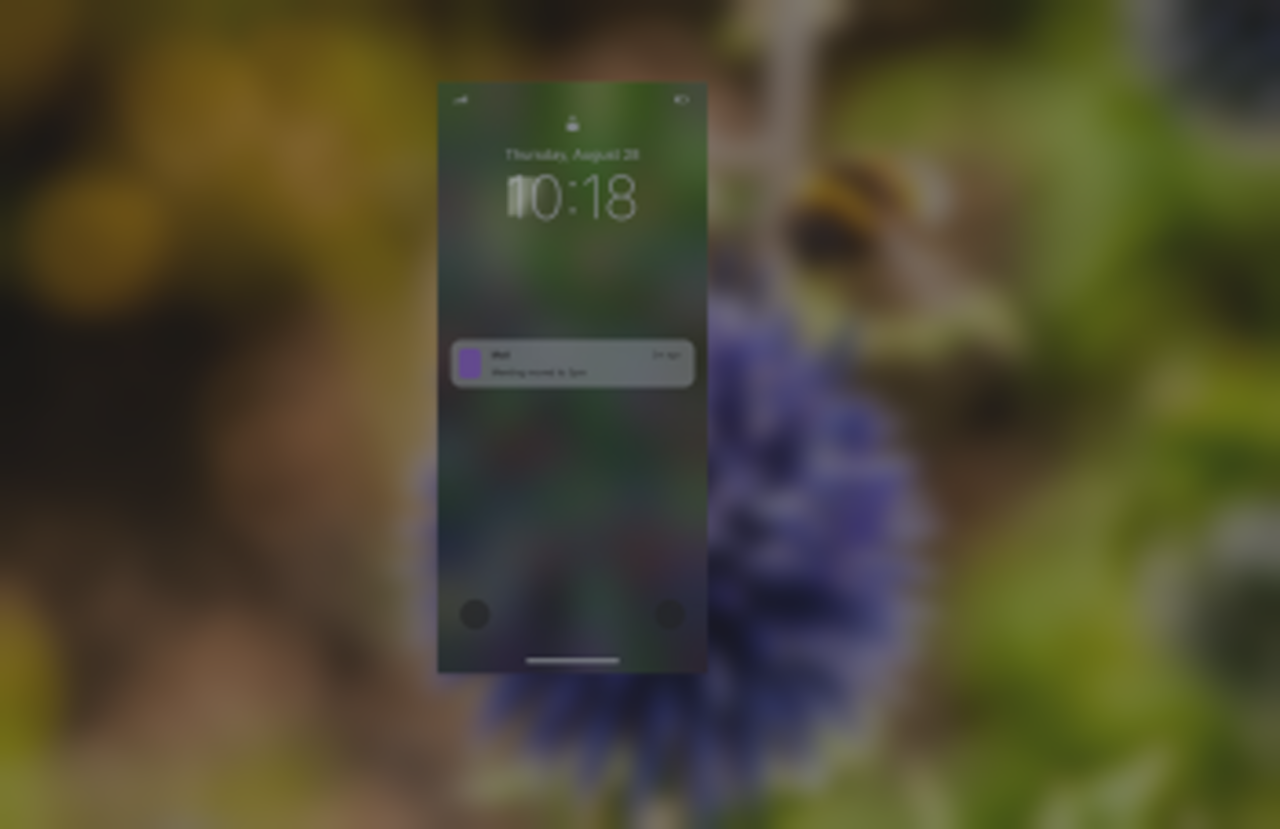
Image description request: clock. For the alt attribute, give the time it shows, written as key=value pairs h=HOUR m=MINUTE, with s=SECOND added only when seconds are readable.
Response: h=10 m=18
